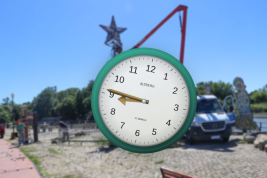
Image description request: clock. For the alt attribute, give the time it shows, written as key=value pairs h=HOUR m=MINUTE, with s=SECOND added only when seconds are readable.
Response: h=8 m=46
